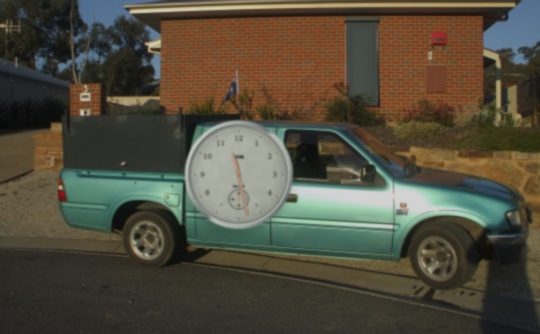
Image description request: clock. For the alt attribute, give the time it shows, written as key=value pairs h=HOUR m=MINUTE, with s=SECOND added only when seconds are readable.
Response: h=11 m=28
